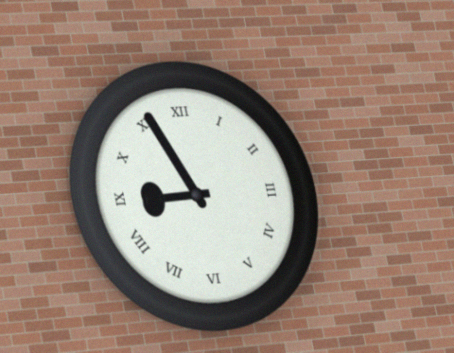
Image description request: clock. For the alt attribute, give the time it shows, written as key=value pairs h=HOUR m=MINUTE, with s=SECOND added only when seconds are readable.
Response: h=8 m=56
